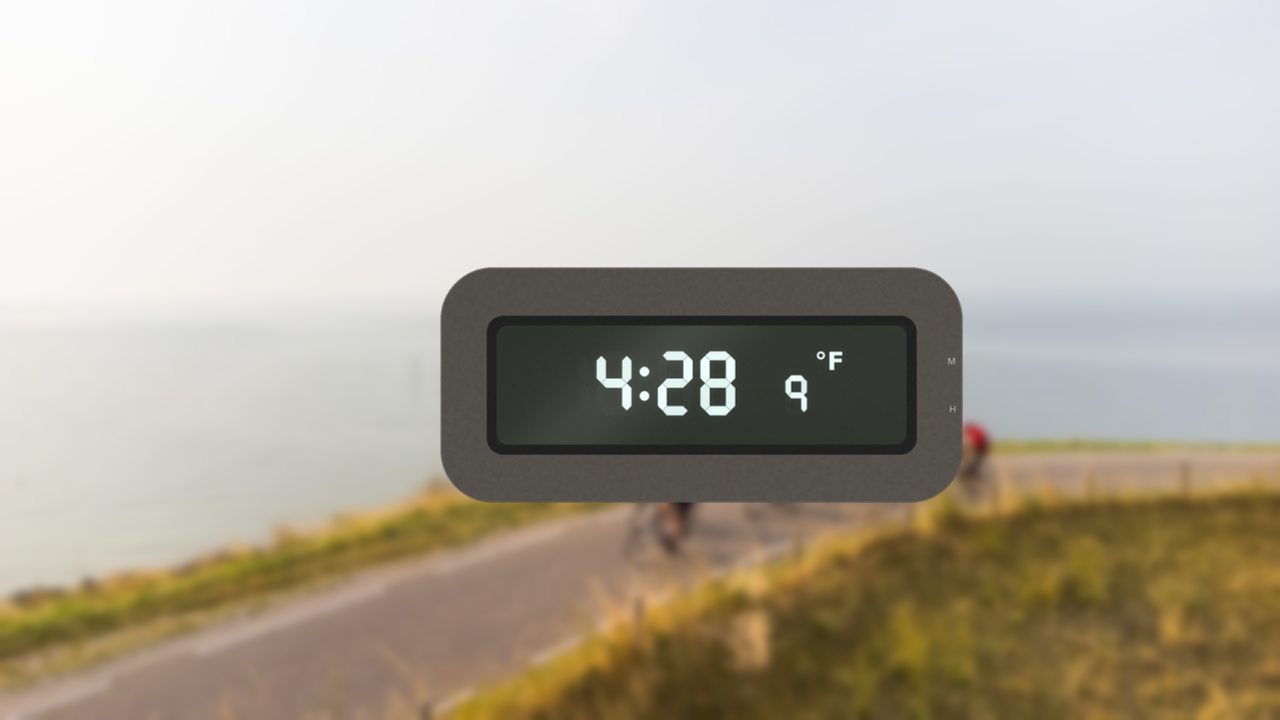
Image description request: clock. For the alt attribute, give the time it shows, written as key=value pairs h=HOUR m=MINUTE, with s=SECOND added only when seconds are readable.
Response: h=4 m=28
